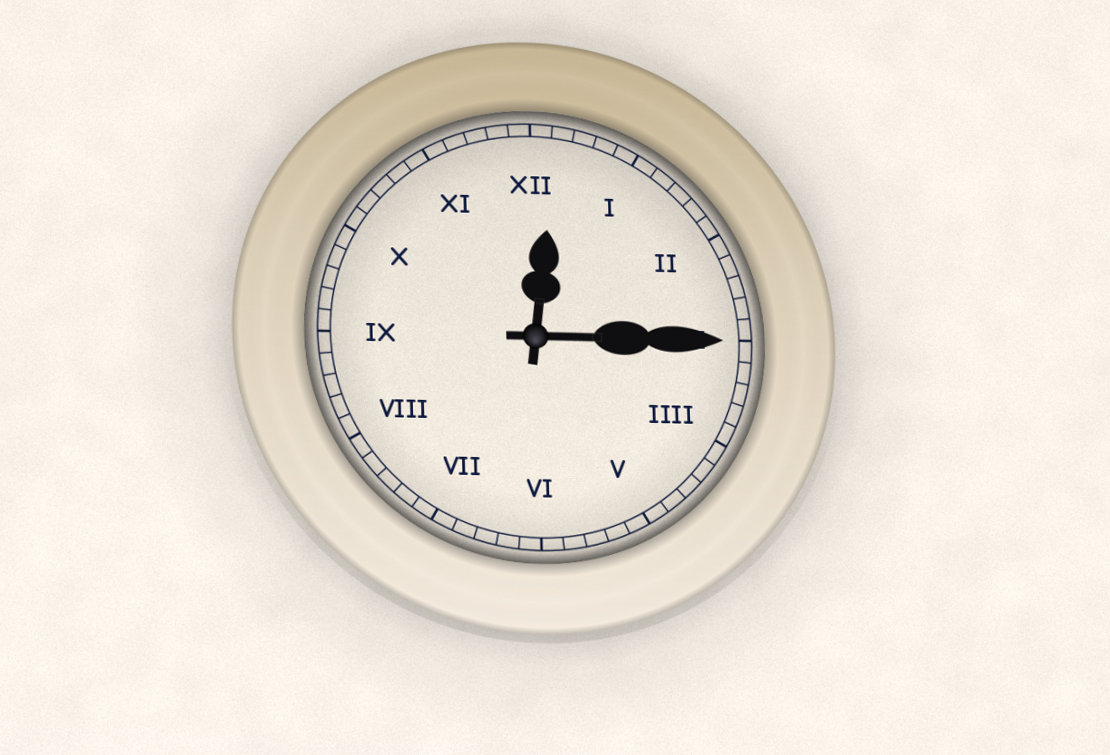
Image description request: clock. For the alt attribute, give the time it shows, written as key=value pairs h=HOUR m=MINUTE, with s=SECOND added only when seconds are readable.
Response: h=12 m=15
